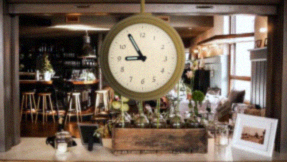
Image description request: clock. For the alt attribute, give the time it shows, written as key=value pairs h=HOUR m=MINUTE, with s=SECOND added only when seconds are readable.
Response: h=8 m=55
